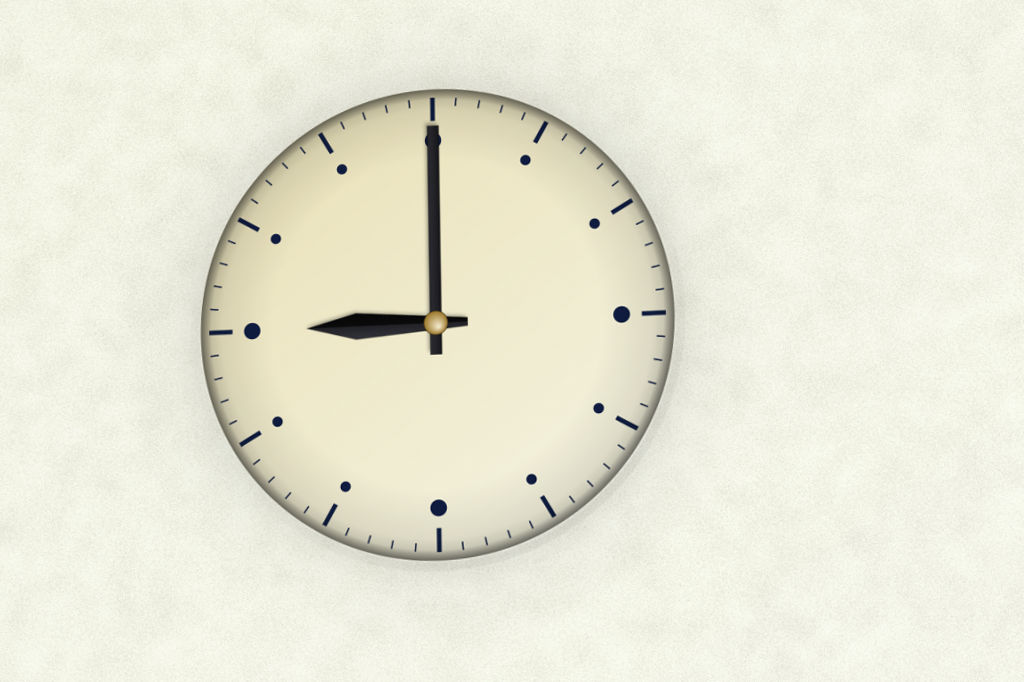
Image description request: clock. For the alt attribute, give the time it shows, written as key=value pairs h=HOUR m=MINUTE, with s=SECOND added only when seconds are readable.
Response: h=9 m=0
